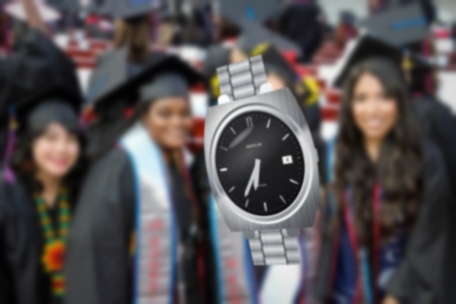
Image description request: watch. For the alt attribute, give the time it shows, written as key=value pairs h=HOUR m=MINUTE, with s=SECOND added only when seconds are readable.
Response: h=6 m=36
